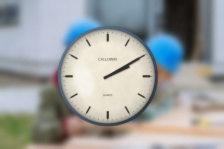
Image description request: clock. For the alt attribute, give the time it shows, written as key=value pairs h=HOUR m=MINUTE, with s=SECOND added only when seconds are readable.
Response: h=2 m=10
